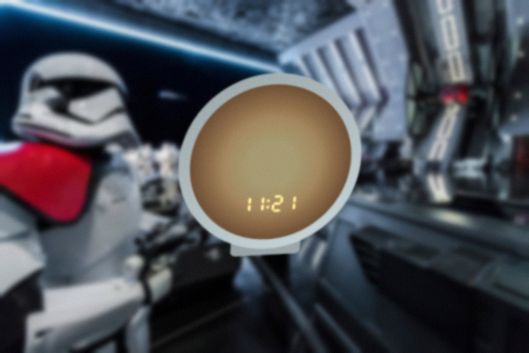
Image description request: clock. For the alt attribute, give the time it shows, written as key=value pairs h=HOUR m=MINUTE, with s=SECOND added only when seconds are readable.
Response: h=11 m=21
